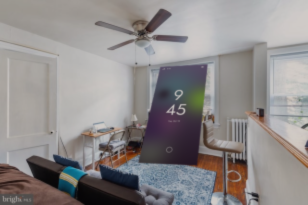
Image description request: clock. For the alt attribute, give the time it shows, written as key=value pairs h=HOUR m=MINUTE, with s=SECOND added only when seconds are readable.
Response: h=9 m=45
